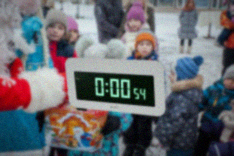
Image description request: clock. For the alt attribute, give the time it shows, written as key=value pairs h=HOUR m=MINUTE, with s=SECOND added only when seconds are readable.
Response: h=0 m=0
